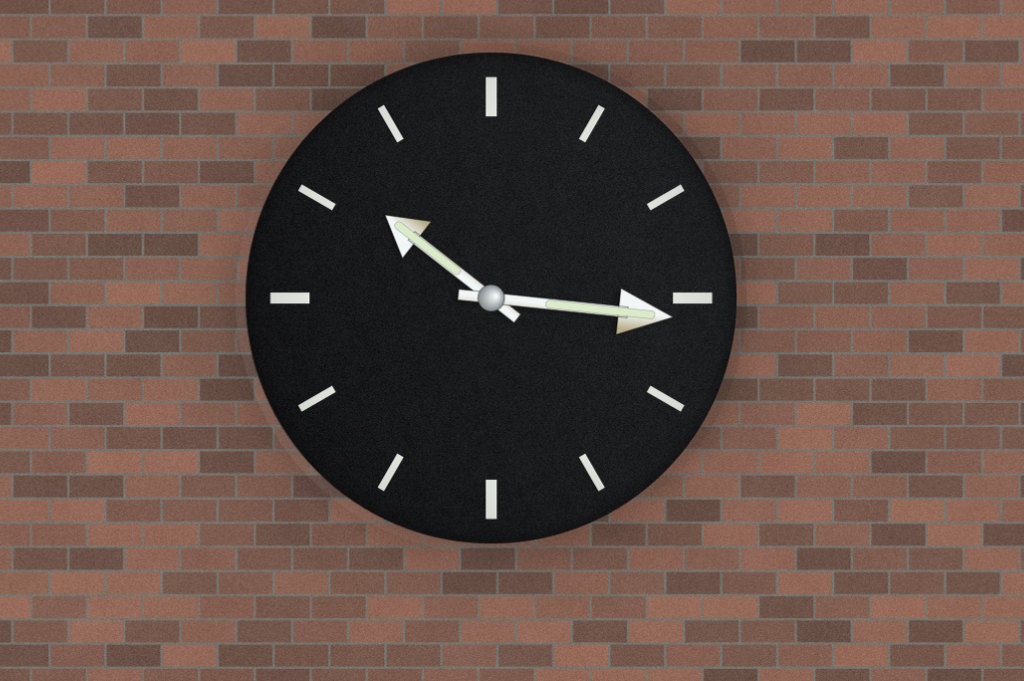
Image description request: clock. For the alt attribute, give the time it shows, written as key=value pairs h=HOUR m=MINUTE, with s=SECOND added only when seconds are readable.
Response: h=10 m=16
